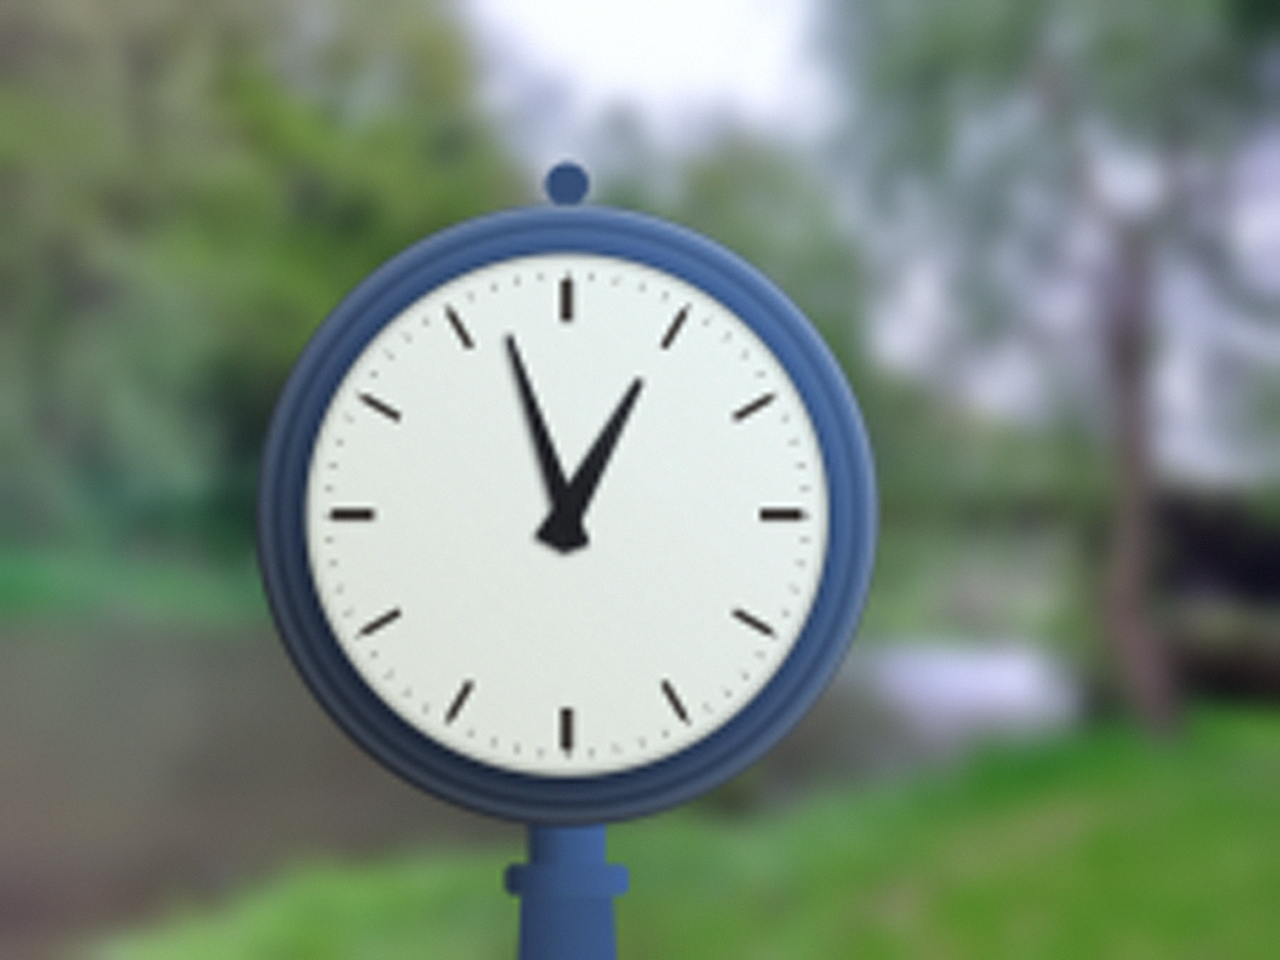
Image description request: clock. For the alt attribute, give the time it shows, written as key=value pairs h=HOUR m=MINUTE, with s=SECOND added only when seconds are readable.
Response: h=12 m=57
